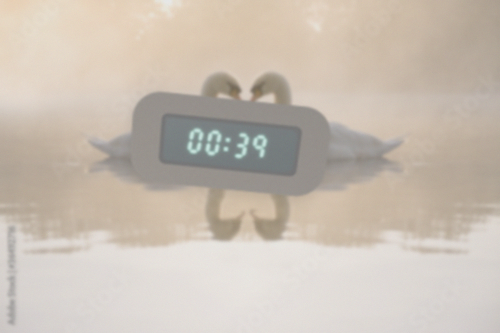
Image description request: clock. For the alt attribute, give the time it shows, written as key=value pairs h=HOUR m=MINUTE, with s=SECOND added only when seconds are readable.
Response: h=0 m=39
